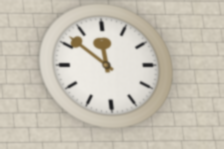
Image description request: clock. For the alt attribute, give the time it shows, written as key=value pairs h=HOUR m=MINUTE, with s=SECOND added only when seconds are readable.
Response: h=11 m=52
